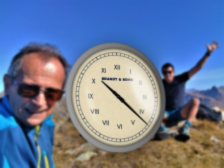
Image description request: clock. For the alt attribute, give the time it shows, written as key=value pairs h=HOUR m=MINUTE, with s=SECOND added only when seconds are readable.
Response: h=10 m=22
